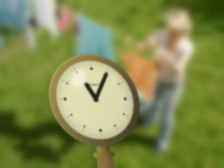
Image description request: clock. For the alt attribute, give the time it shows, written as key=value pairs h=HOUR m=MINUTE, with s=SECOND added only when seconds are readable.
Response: h=11 m=5
